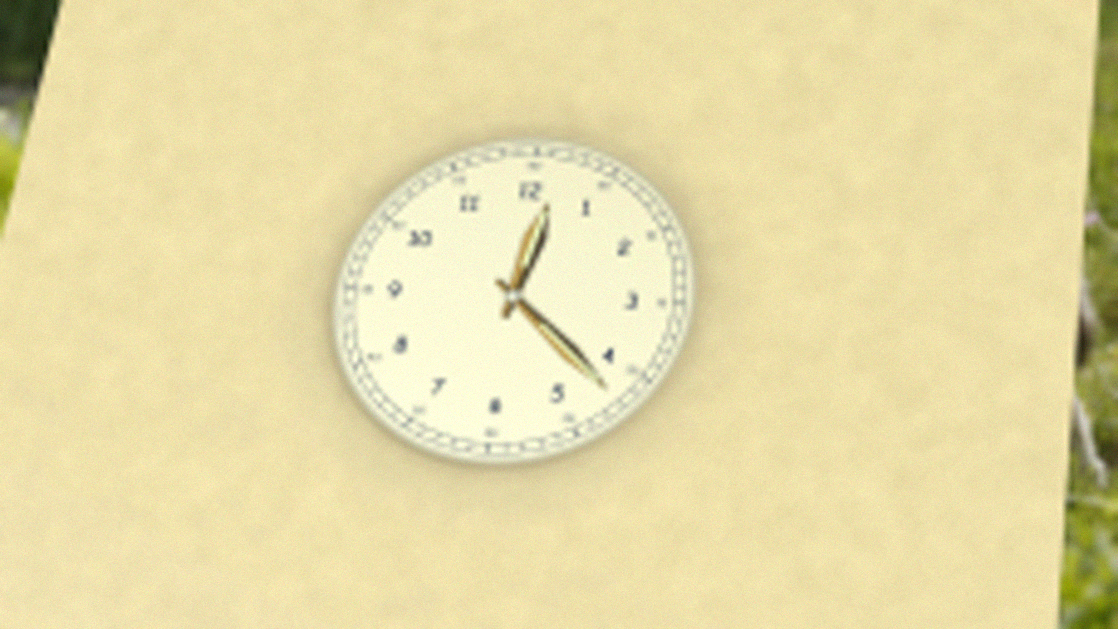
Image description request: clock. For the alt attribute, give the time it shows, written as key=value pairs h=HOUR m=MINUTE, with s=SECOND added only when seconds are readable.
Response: h=12 m=22
